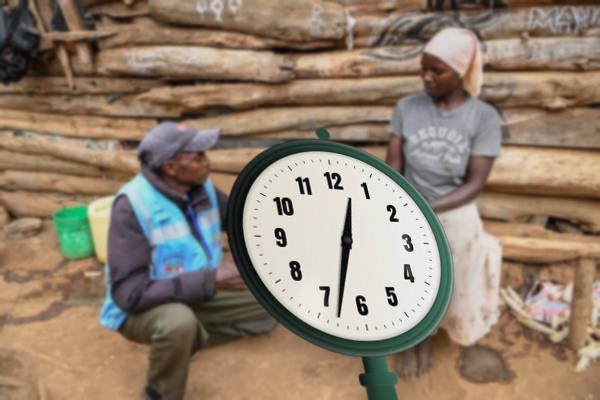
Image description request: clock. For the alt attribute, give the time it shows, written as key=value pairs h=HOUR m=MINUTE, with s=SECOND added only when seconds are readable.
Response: h=12 m=33
